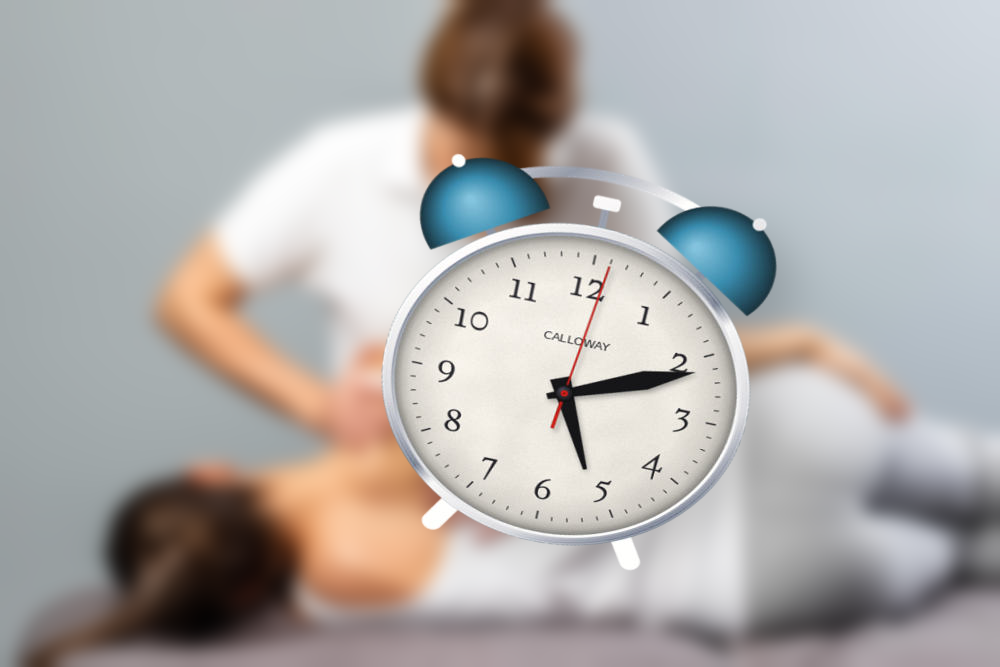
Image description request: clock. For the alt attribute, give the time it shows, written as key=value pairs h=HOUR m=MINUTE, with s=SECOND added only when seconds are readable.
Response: h=5 m=11 s=1
